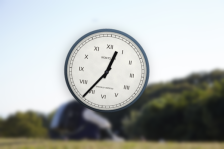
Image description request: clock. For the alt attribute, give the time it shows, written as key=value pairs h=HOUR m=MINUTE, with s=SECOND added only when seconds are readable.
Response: h=12 m=36
